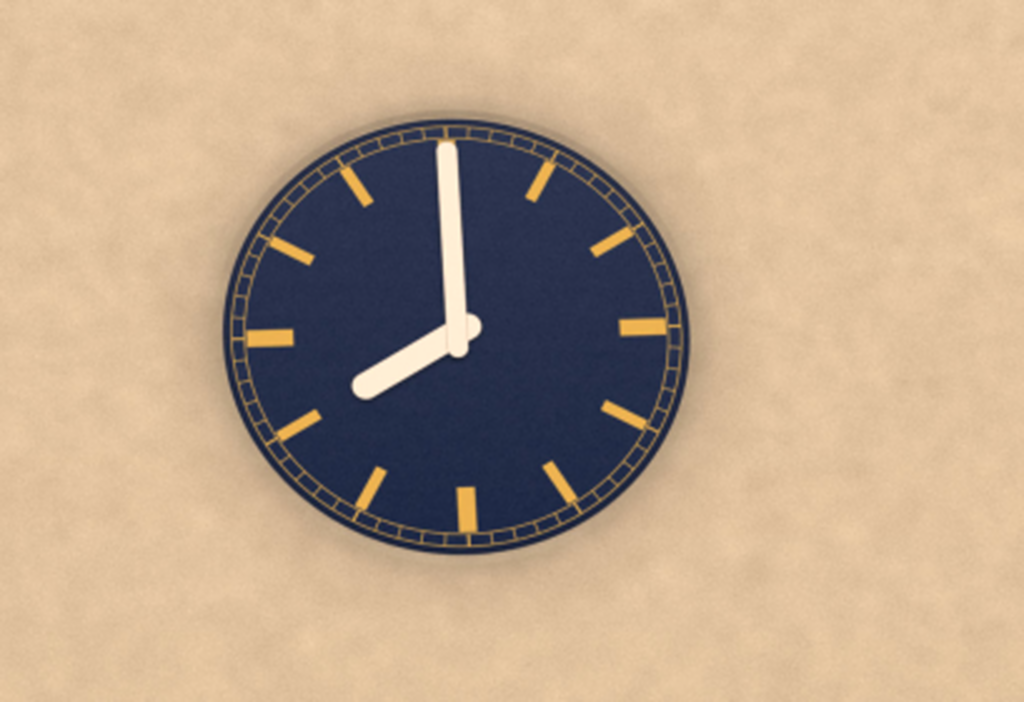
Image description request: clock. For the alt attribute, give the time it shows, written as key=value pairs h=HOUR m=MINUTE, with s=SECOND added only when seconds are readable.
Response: h=8 m=0
